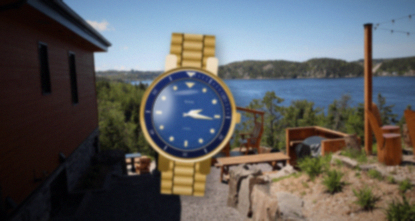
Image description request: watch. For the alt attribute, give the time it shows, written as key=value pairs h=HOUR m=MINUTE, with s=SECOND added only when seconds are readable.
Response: h=2 m=16
